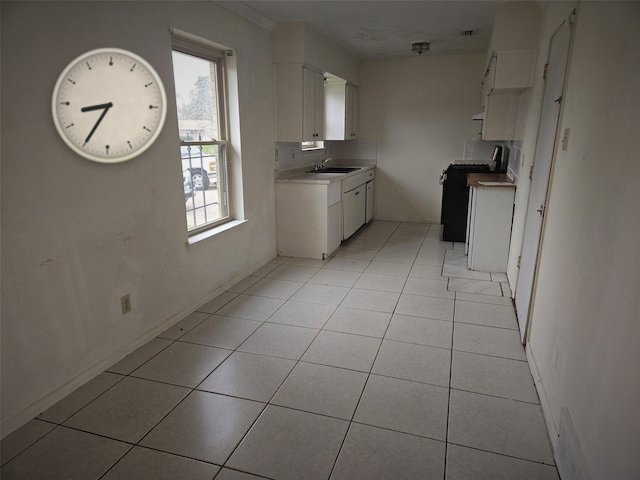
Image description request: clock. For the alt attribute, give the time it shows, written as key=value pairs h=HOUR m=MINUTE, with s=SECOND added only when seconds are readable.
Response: h=8 m=35
